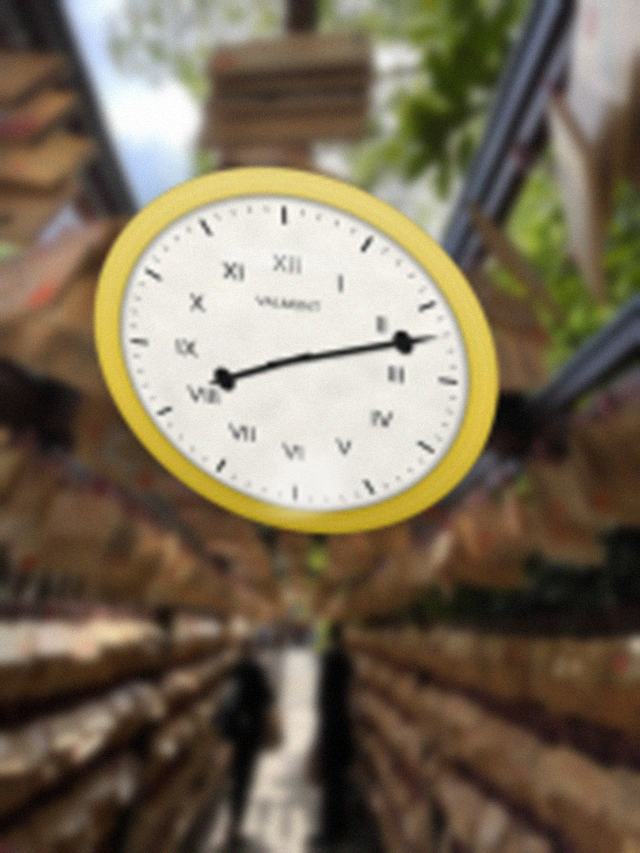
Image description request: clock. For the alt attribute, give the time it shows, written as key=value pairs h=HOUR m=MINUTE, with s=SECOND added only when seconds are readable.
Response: h=8 m=12
